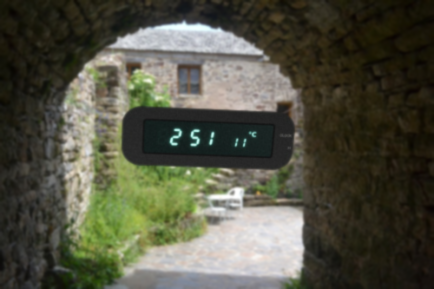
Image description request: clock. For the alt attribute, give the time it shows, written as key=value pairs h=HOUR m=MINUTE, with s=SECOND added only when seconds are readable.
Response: h=2 m=51
